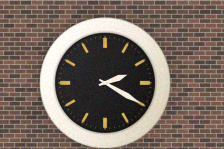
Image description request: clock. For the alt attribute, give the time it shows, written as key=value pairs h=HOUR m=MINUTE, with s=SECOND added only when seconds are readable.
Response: h=2 m=20
